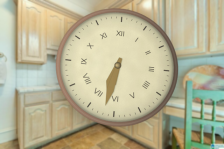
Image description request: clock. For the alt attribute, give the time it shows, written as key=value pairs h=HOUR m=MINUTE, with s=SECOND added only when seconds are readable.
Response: h=6 m=32
